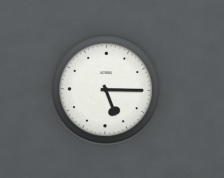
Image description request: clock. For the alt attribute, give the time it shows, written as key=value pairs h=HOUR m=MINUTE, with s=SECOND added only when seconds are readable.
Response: h=5 m=15
